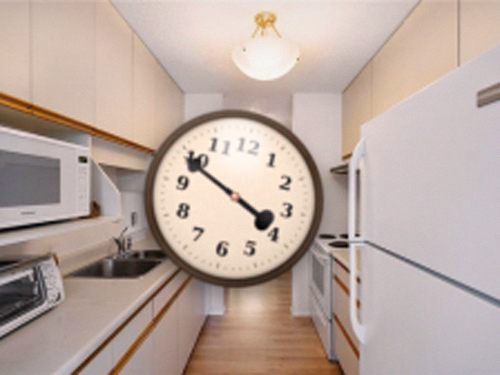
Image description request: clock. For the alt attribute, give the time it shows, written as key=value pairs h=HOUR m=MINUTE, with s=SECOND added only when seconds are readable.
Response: h=3 m=49
